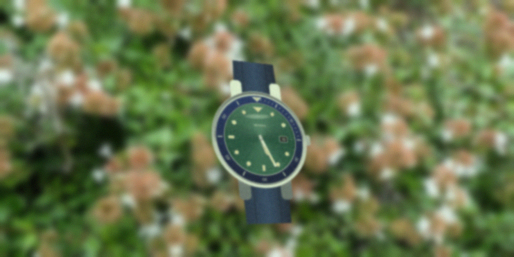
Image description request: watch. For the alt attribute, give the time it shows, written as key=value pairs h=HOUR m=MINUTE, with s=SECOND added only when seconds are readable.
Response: h=5 m=26
